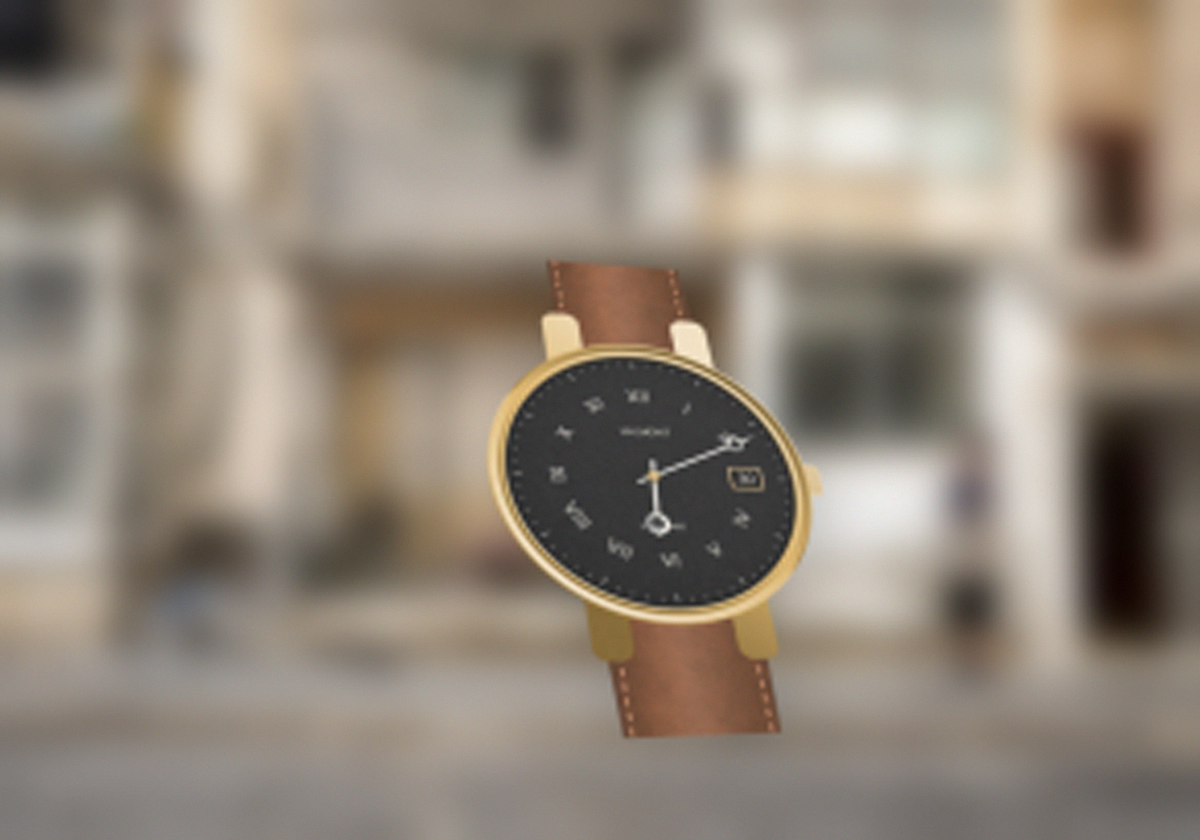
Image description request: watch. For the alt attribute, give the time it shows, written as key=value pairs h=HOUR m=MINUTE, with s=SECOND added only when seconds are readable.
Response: h=6 m=11
